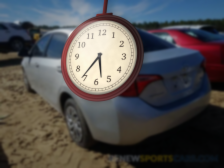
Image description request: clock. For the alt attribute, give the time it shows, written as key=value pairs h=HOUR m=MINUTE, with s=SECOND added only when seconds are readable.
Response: h=5 m=36
